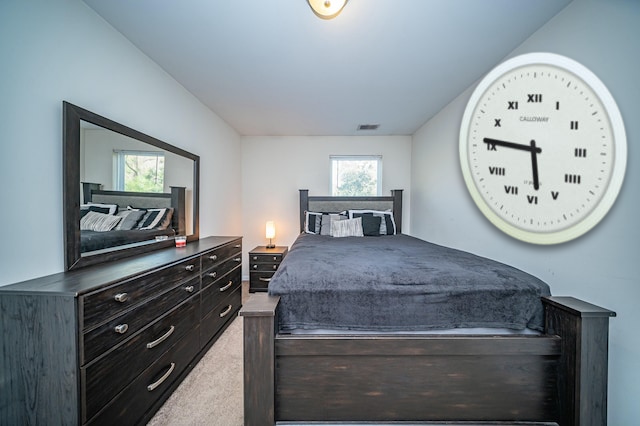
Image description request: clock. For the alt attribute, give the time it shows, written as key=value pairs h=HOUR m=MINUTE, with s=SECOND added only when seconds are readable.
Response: h=5 m=46
